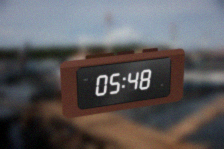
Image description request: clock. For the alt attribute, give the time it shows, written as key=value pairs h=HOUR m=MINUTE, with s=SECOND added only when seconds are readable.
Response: h=5 m=48
